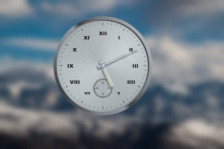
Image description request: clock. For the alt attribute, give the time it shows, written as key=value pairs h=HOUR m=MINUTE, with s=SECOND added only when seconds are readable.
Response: h=5 m=11
